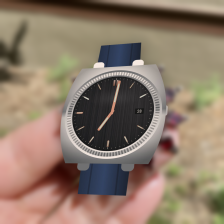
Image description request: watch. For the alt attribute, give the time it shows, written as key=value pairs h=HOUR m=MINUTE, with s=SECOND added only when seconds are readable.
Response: h=7 m=1
